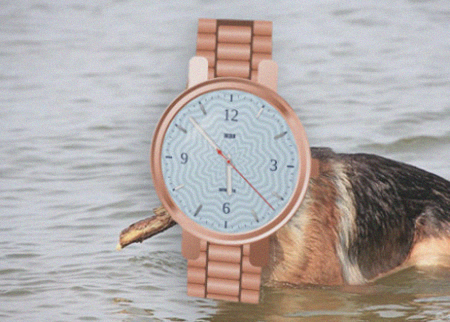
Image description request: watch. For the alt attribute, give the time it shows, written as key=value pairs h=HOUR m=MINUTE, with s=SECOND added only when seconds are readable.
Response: h=5 m=52 s=22
